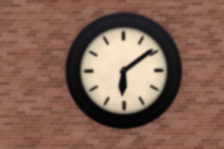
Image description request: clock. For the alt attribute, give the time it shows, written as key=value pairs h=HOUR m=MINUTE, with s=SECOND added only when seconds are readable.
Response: h=6 m=9
